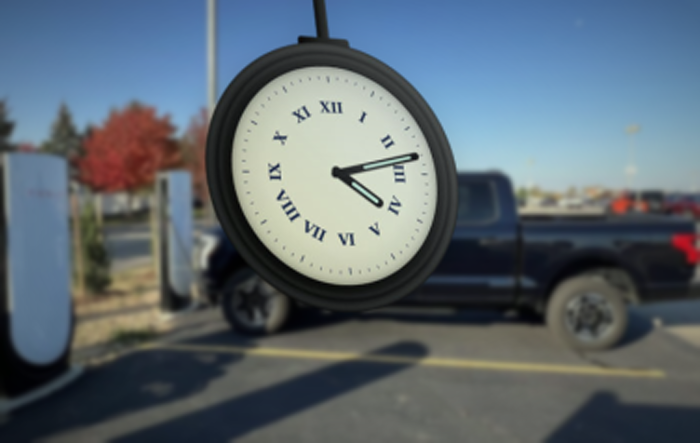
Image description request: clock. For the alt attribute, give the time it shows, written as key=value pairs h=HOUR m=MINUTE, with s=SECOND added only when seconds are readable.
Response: h=4 m=13
